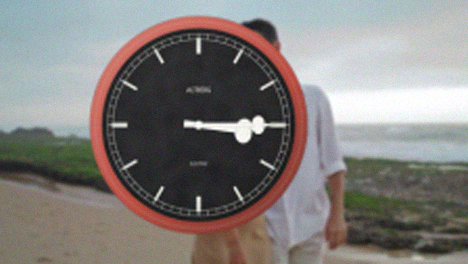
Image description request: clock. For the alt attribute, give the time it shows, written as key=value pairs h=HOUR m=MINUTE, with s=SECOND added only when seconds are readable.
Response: h=3 m=15
